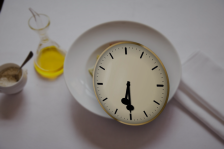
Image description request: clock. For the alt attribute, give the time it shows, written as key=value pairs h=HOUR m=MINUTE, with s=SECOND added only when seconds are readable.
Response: h=6 m=30
